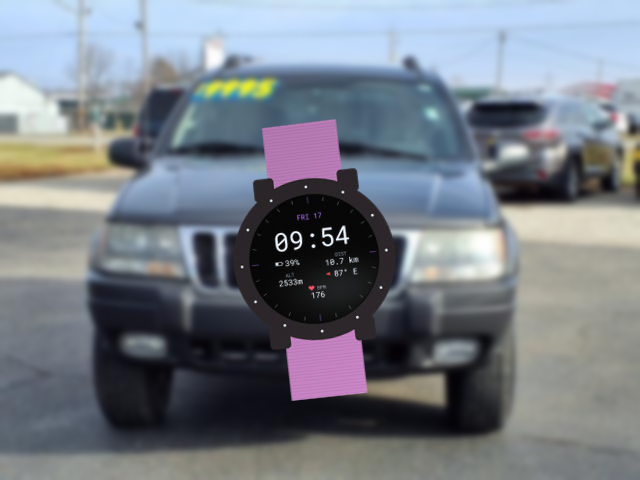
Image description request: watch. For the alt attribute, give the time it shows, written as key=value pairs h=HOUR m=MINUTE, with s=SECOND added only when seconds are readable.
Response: h=9 m=54
